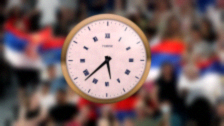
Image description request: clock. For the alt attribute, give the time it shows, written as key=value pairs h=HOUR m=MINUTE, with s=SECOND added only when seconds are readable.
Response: h=5 m=38
